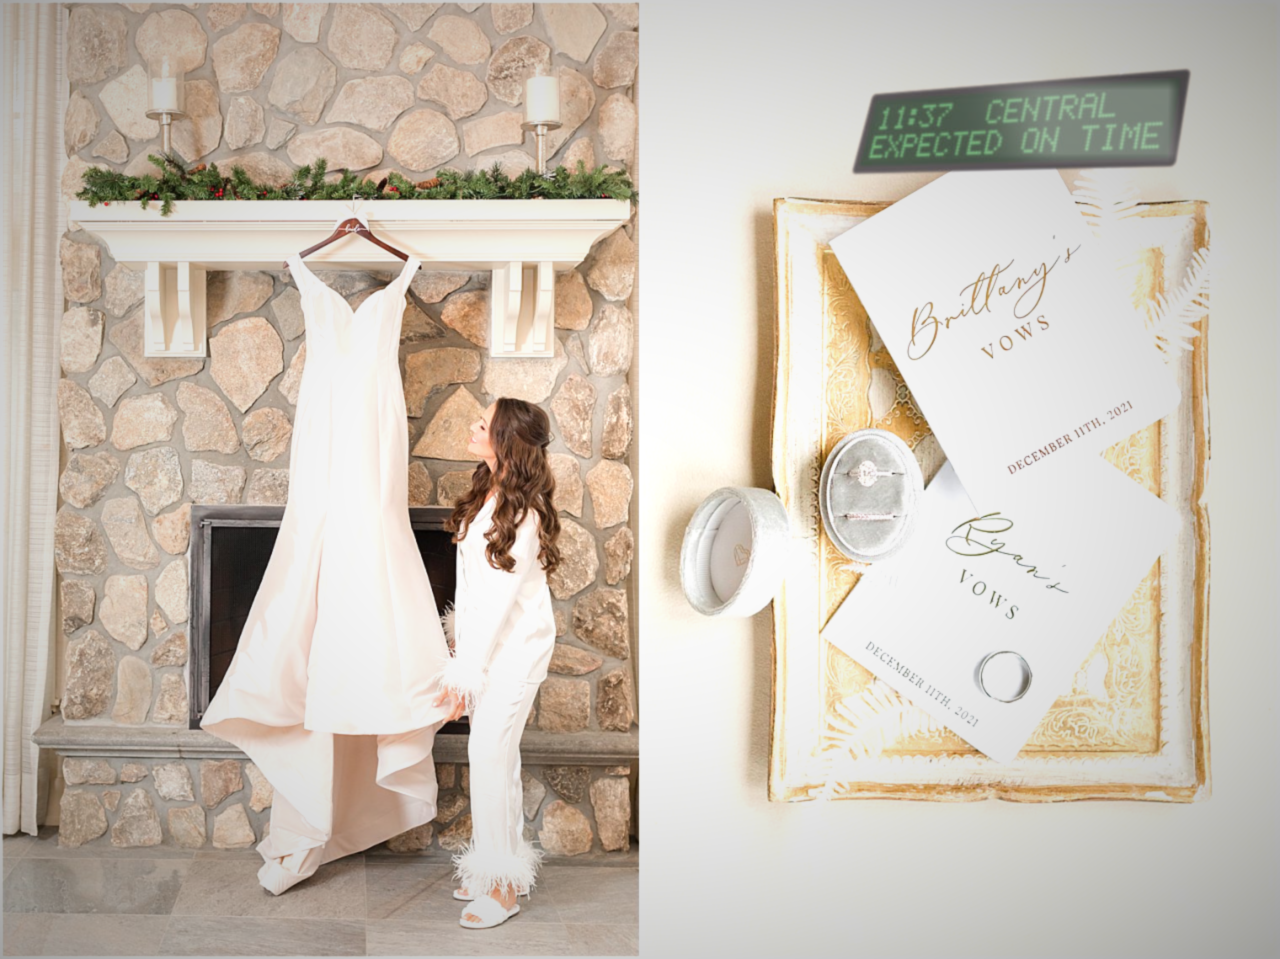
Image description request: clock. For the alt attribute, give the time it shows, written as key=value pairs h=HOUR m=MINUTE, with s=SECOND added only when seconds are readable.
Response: h=11 m=37
